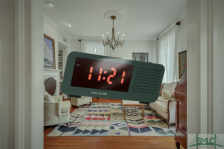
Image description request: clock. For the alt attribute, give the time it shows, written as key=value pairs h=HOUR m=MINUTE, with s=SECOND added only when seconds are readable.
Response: h=11 m=21
